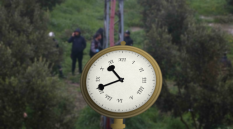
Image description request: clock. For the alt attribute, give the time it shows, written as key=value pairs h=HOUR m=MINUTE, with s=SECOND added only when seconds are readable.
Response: h=10 m=41
